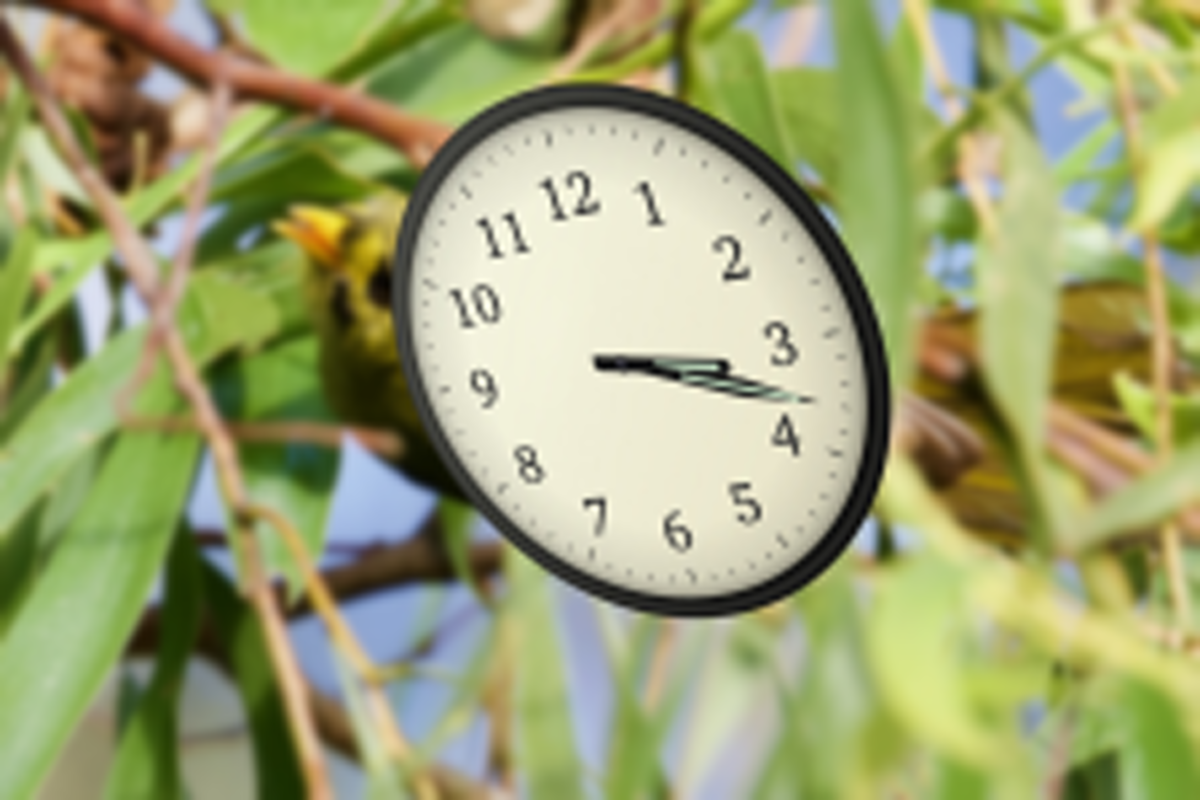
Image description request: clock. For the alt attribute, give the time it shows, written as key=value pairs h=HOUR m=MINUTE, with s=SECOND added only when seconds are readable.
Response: h=3 m=18
